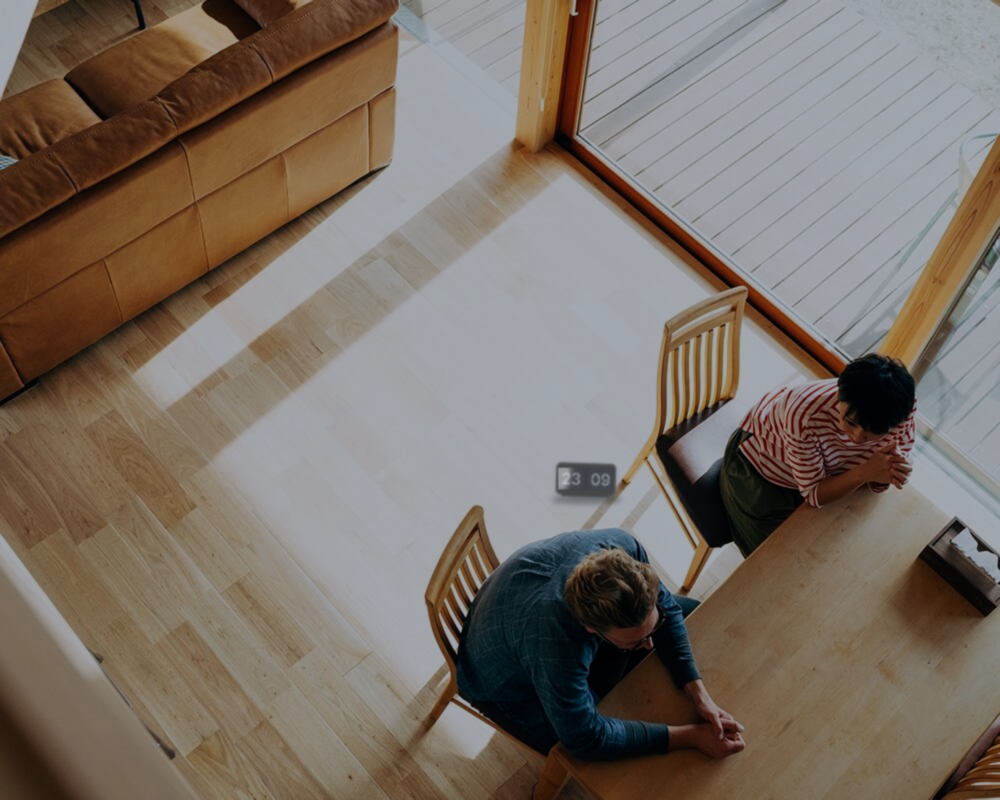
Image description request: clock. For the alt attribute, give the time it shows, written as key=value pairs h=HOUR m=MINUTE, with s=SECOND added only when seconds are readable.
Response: h=23 m=9
